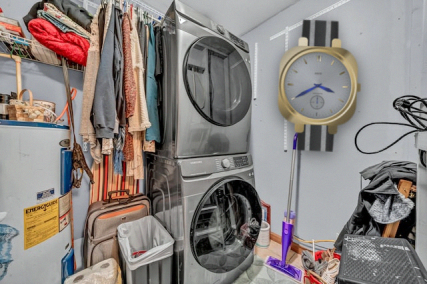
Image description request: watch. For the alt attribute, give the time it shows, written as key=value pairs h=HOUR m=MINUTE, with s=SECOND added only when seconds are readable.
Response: h=3 m=40
